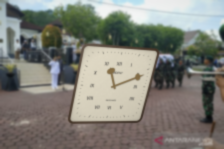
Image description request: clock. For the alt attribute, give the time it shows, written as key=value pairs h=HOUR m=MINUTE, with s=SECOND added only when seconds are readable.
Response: h=11 m=11
